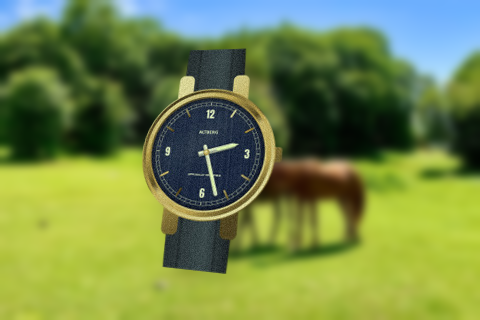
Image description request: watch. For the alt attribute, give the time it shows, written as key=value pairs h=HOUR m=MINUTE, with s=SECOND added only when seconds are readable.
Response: h=2 m=27
